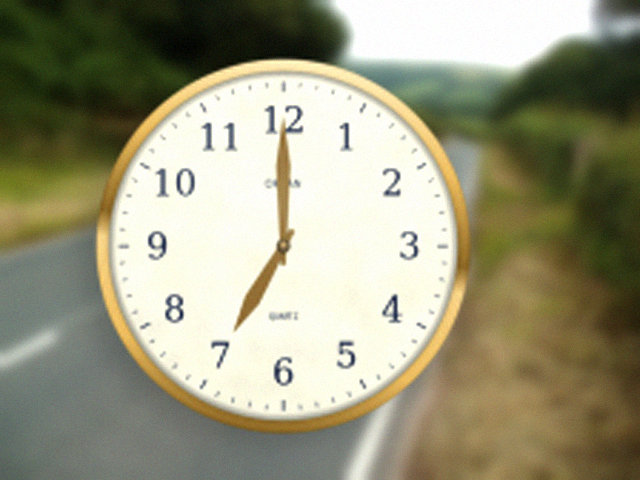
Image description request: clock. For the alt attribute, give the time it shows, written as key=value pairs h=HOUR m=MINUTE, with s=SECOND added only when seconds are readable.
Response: h=7 m=0
